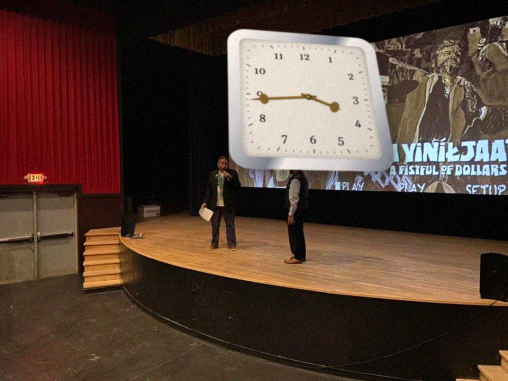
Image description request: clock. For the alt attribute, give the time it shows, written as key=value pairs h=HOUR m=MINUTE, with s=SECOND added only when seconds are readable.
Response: h=3 m=44
